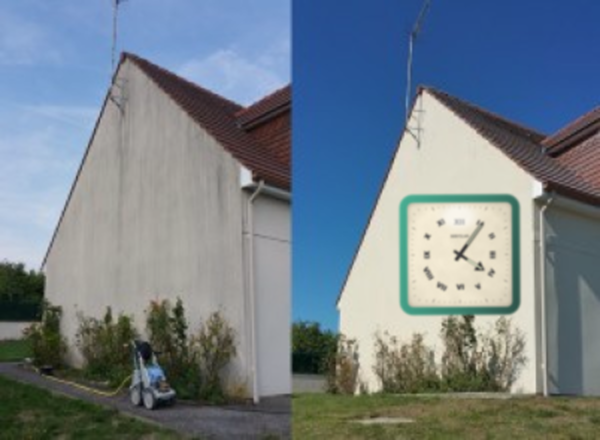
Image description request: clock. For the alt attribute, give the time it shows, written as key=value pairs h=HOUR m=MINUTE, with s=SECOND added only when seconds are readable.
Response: h=4 m=6
